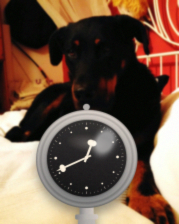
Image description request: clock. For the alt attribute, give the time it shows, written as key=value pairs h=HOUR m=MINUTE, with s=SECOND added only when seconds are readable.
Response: h=12 m=41
